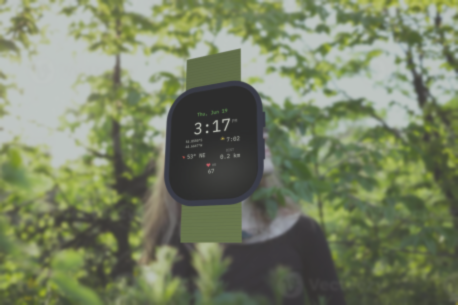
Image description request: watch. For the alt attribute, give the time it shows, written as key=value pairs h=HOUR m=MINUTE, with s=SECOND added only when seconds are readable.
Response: h=3 m=17
